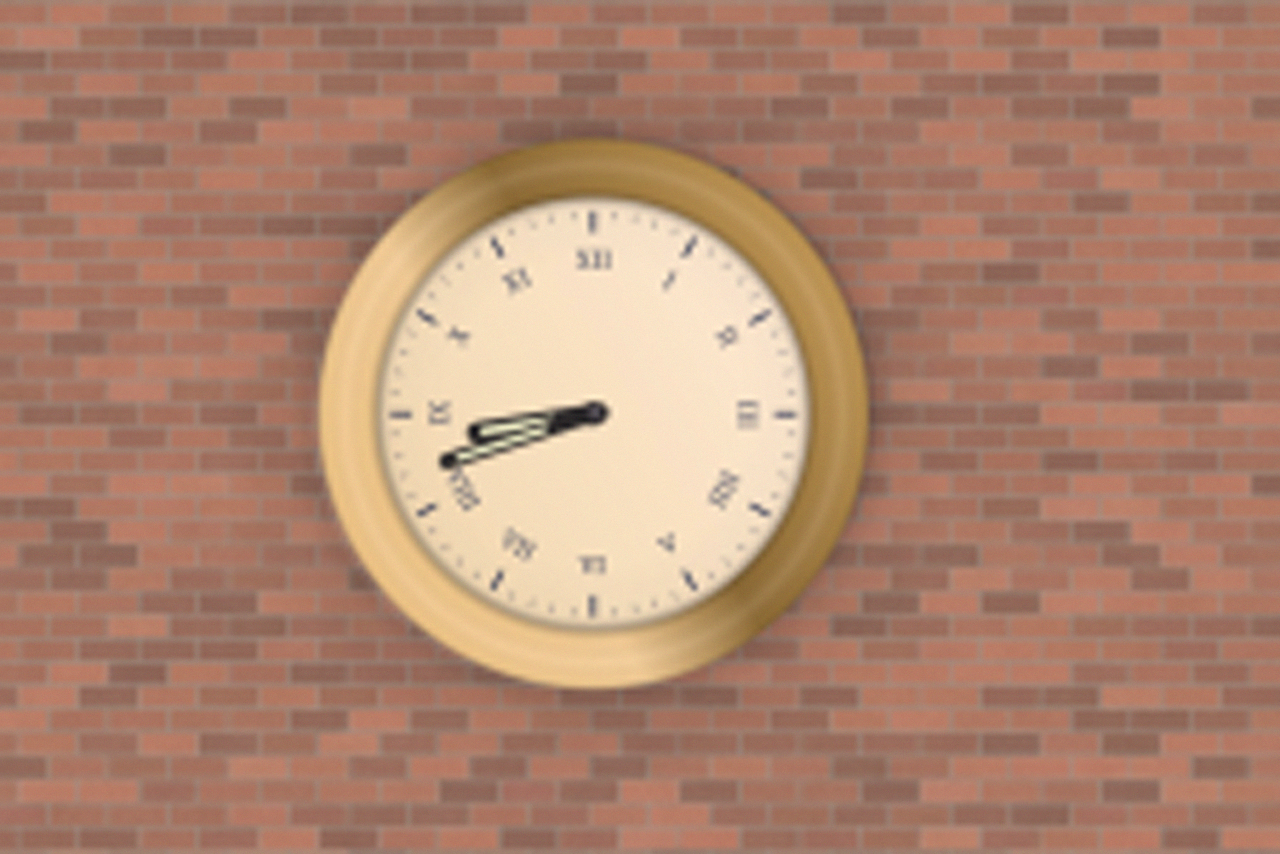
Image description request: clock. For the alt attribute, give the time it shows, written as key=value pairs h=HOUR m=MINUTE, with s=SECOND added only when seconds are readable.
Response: h=8 m=42
